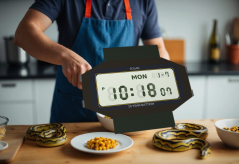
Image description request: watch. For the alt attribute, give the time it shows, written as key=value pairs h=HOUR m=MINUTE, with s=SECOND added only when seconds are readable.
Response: h=10 m=18 s=7
